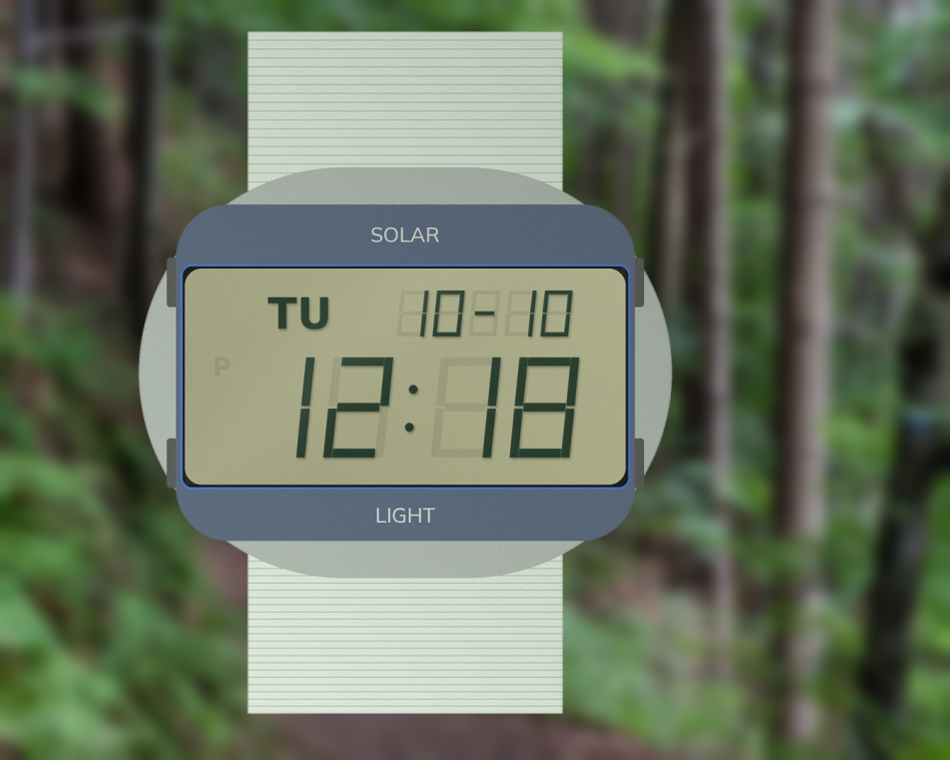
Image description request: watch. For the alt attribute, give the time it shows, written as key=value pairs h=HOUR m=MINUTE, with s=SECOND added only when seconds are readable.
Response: h=12 m=18
